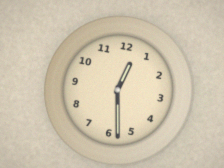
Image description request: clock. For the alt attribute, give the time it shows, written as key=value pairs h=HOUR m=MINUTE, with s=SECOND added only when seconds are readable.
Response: h=12 m=28
